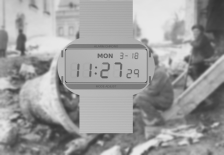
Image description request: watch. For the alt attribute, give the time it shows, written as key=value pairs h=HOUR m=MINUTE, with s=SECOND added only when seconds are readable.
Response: h=11 m=27 s=29
